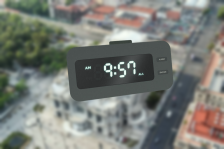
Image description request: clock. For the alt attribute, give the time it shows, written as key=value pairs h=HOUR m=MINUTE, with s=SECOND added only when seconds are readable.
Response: h=9 m=57
